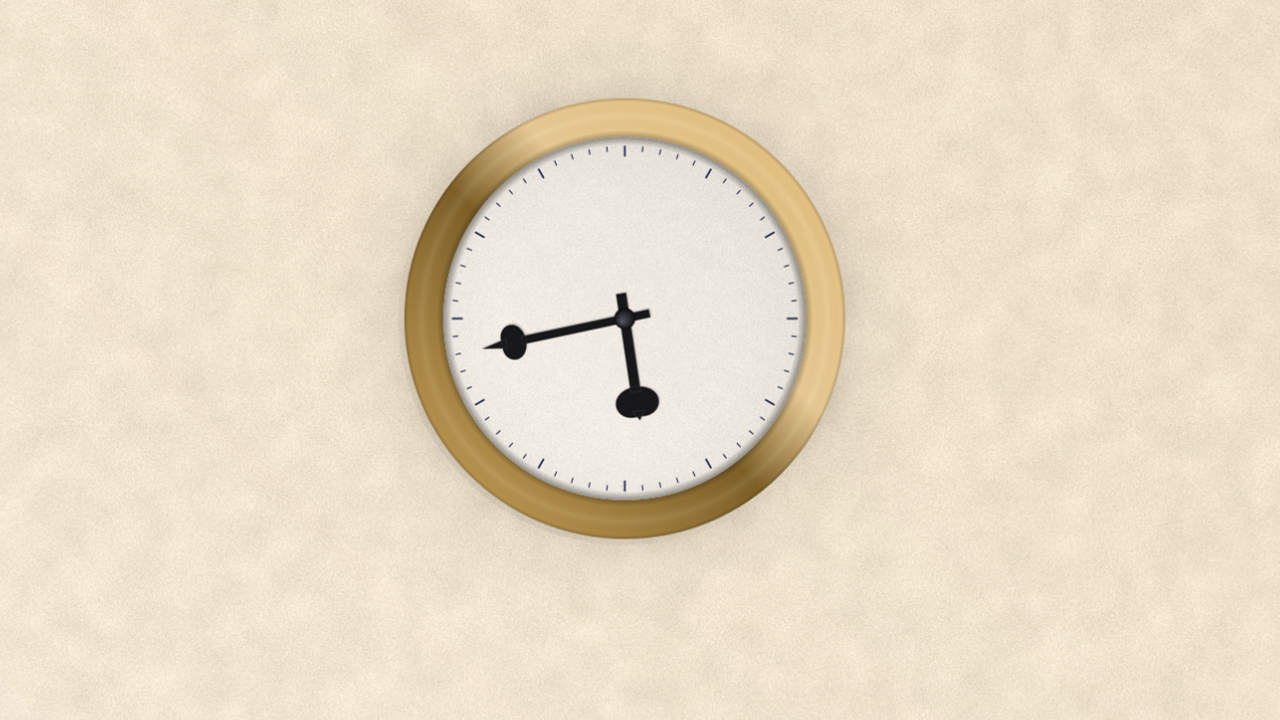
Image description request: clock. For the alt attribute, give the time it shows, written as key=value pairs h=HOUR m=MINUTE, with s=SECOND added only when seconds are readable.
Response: h=5 m=43
